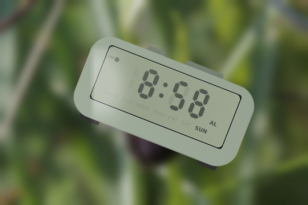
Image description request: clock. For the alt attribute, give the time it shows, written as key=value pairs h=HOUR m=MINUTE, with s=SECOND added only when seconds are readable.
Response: h=8 m=58
